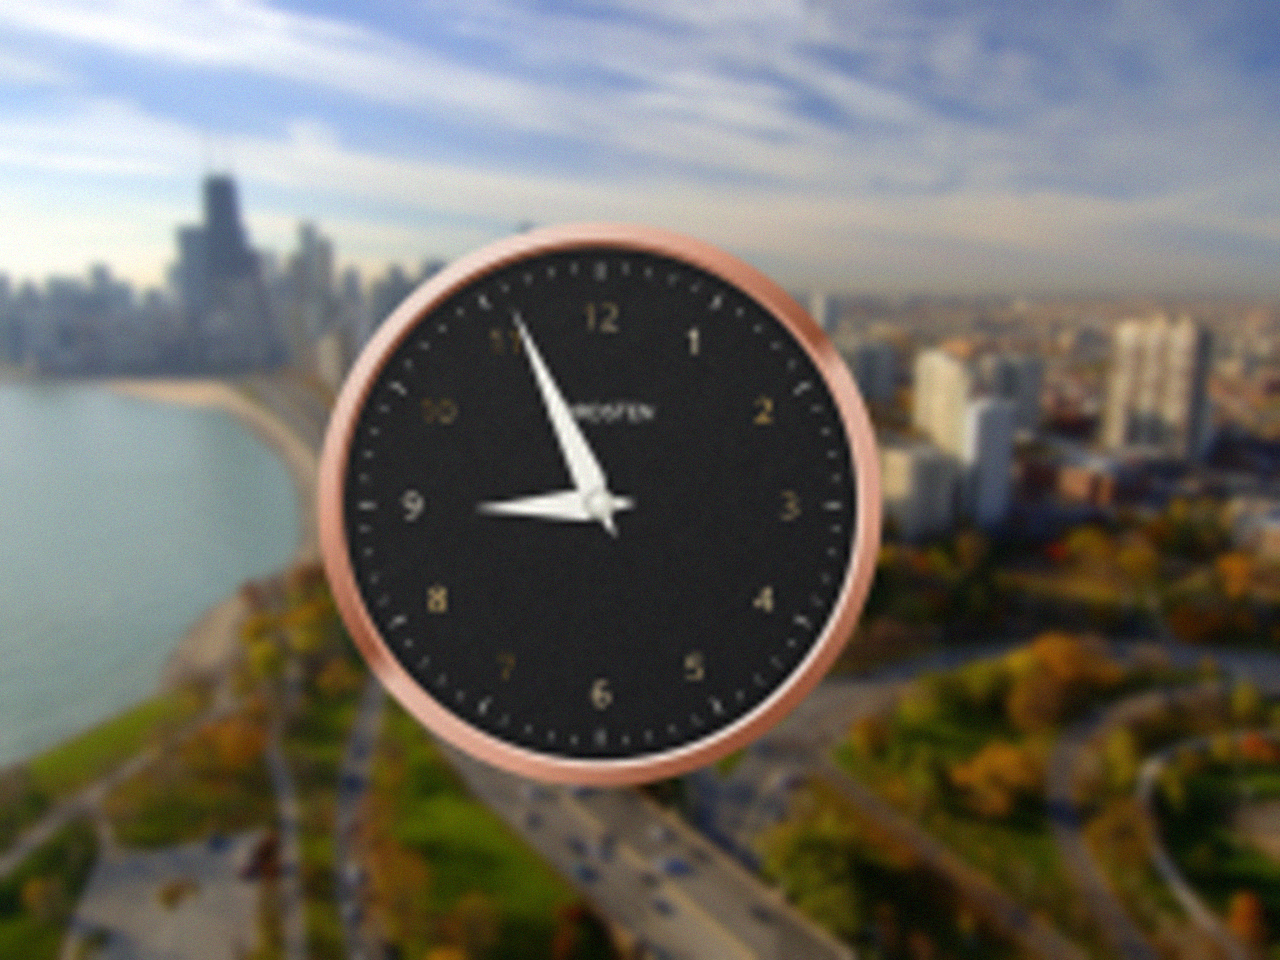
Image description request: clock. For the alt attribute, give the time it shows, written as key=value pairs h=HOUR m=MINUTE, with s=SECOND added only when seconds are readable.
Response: h=8 m=56
